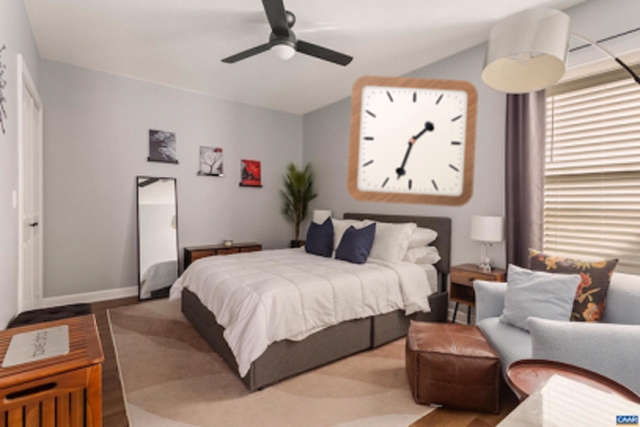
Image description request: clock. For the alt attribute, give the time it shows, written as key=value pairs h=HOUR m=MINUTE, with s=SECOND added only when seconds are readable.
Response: h=1 m=33
